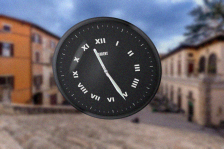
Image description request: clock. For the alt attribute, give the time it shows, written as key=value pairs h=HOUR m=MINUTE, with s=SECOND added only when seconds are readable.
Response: h=11 m=26
